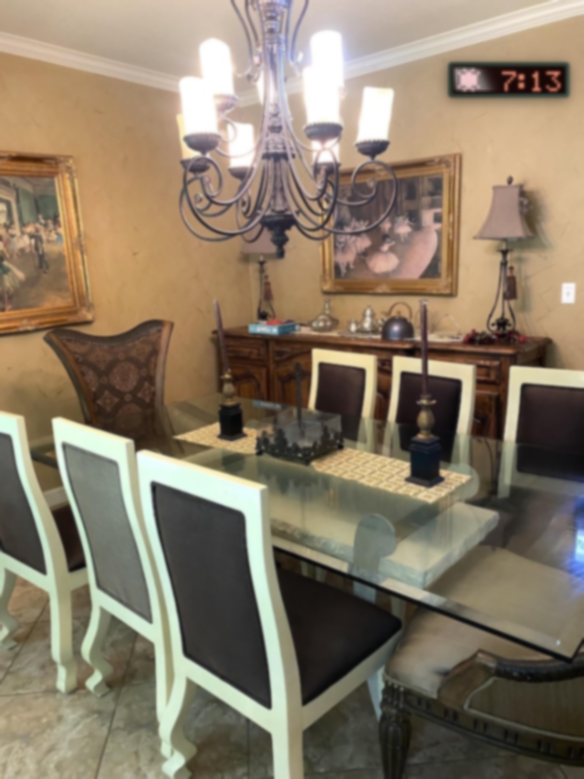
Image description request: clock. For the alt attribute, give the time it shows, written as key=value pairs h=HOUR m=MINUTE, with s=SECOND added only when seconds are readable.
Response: h=7 m=13
